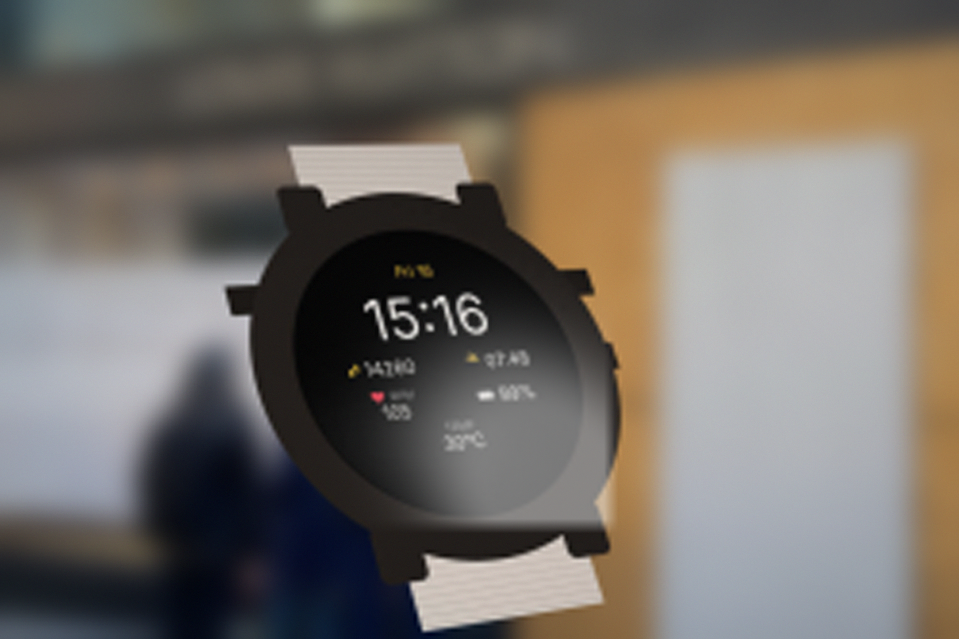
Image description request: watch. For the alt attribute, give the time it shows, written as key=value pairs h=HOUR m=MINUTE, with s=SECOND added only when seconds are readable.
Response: h=15 m=16
